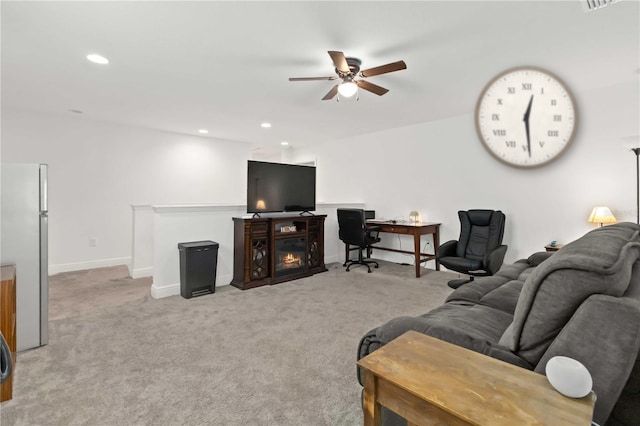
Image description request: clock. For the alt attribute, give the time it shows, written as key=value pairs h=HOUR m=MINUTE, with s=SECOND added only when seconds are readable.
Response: h=12 m=29
